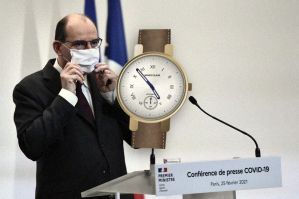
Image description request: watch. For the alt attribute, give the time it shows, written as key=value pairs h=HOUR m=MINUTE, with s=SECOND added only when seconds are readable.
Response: h=4 m=53
